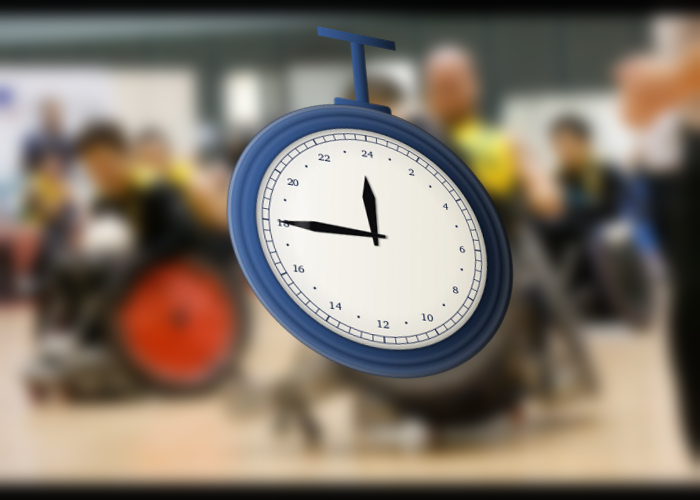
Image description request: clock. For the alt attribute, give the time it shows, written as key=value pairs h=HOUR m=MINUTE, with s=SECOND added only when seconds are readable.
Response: h=23 m=45
